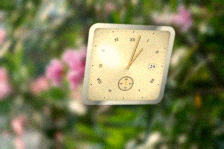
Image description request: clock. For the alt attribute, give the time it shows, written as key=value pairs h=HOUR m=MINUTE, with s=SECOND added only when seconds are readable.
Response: h=1 m=2
